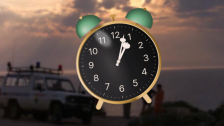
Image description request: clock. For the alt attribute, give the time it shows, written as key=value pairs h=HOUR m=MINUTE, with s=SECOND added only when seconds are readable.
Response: h=1 m=3
